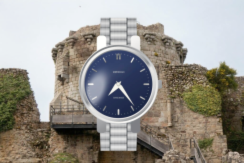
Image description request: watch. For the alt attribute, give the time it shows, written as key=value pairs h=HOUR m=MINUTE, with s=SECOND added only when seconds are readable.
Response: h=7 m=24
